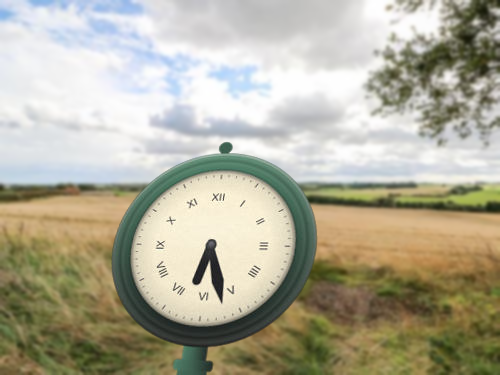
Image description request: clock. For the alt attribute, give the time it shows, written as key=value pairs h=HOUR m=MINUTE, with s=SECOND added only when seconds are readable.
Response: h=6 m=27
